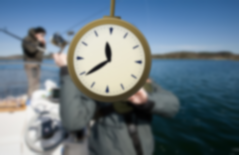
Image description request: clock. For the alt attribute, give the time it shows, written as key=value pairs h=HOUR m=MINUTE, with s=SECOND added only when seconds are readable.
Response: h=11 m=39
